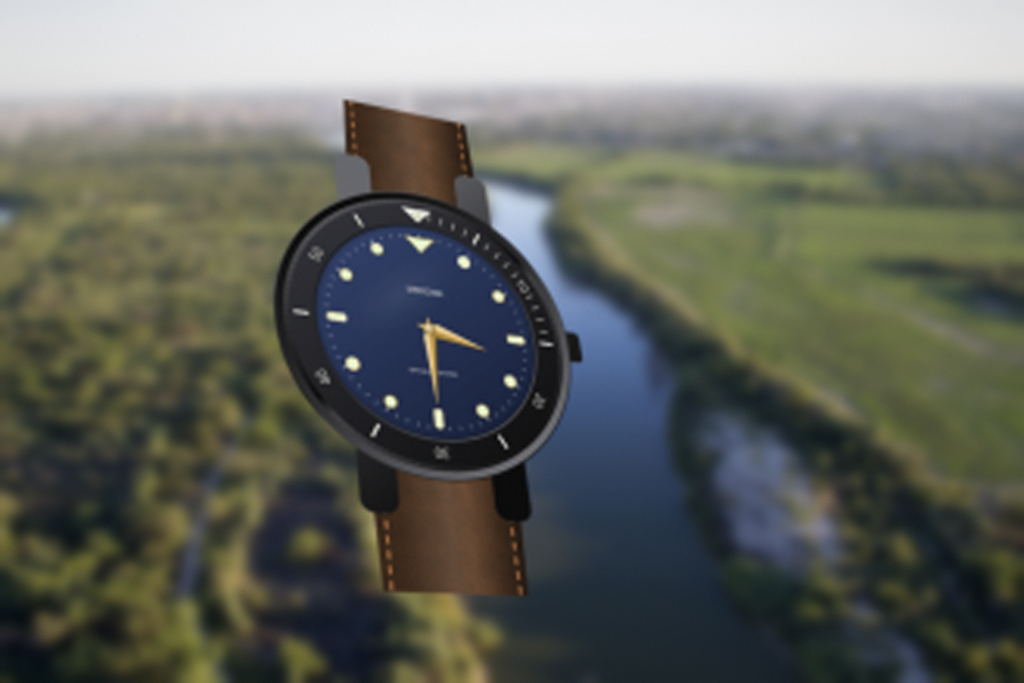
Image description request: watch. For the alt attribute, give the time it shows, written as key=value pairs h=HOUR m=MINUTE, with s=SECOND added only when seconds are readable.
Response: h=3 m=30
